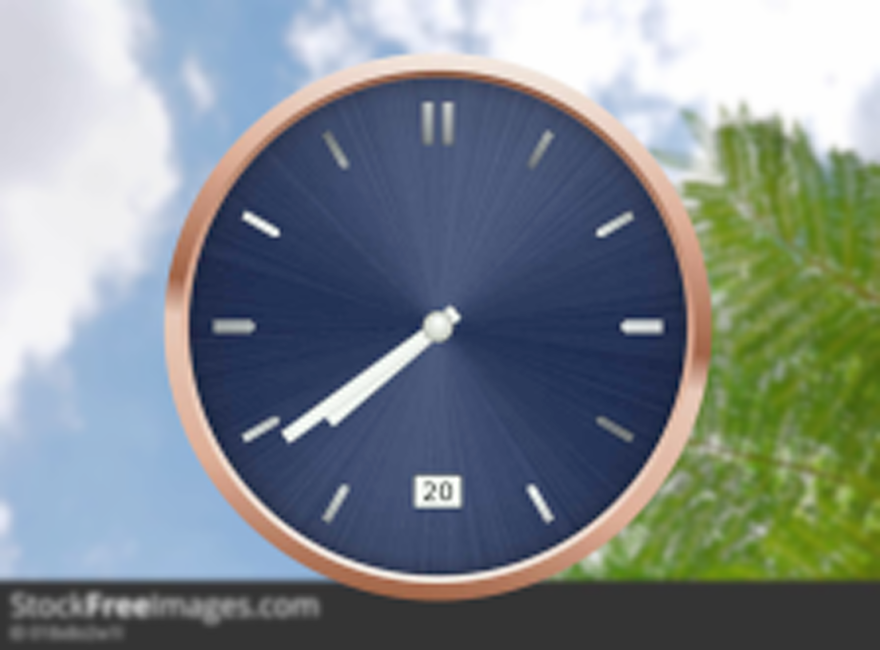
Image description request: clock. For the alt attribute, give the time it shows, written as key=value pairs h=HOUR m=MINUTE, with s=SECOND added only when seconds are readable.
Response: h=7 m=39
